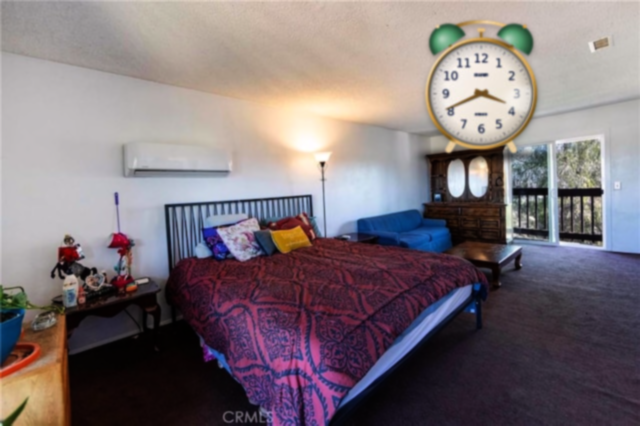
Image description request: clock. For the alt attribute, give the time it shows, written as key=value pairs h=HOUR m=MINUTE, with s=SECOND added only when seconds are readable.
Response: h=3 m=41
